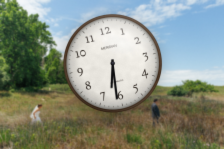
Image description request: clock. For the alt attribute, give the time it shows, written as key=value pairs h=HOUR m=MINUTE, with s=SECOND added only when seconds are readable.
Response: h=6 m=31
